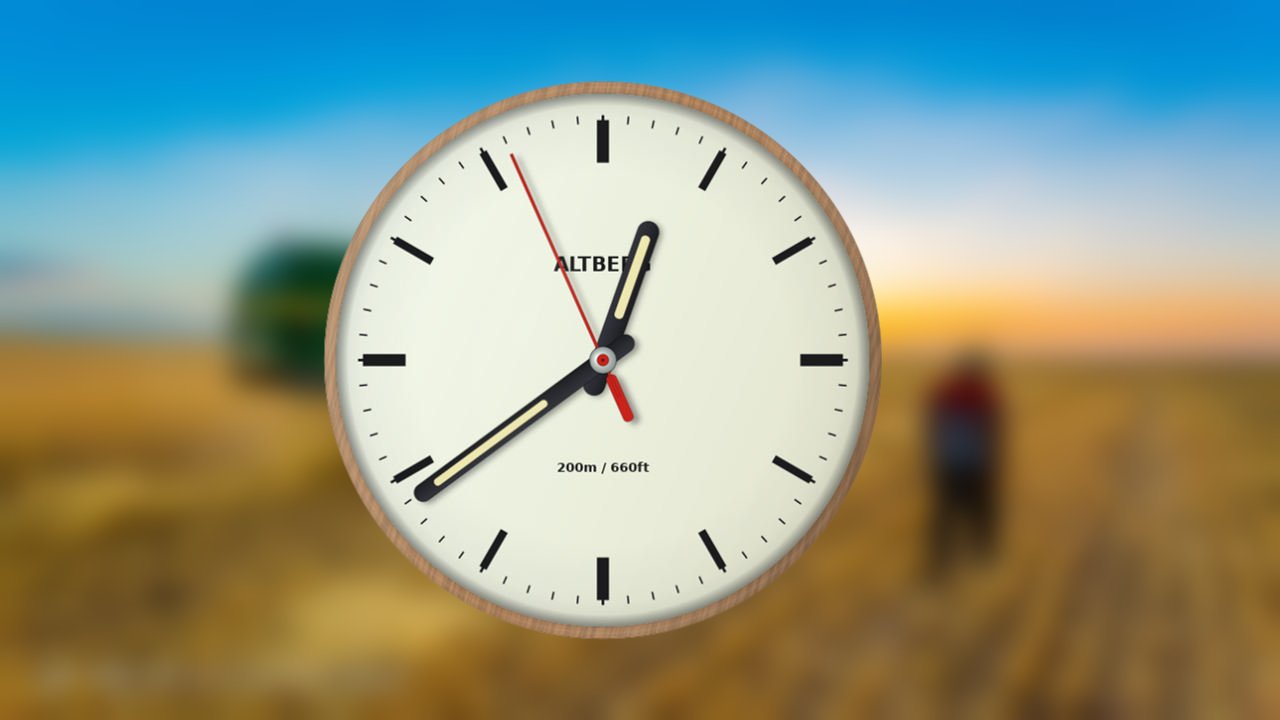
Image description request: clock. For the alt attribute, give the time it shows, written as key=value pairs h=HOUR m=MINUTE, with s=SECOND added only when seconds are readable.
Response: h=12 m=38 s=56
